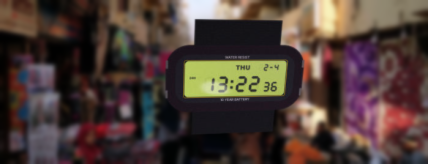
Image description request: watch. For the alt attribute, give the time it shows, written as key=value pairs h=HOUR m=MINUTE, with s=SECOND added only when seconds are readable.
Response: h=13 m=22 s=36
